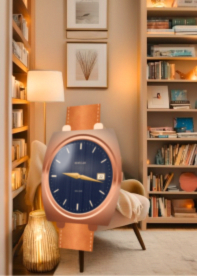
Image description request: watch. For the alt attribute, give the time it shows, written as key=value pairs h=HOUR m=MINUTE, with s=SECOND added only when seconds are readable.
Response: h=9 m=17
